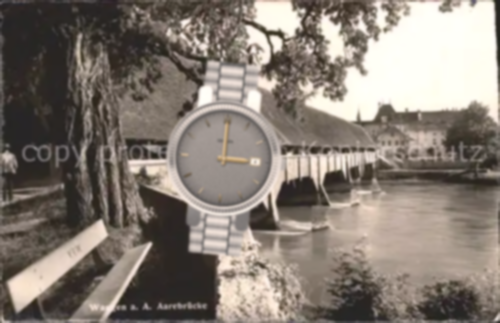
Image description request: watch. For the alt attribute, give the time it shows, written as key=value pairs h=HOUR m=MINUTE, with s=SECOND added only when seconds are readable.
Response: h=3 m=0
